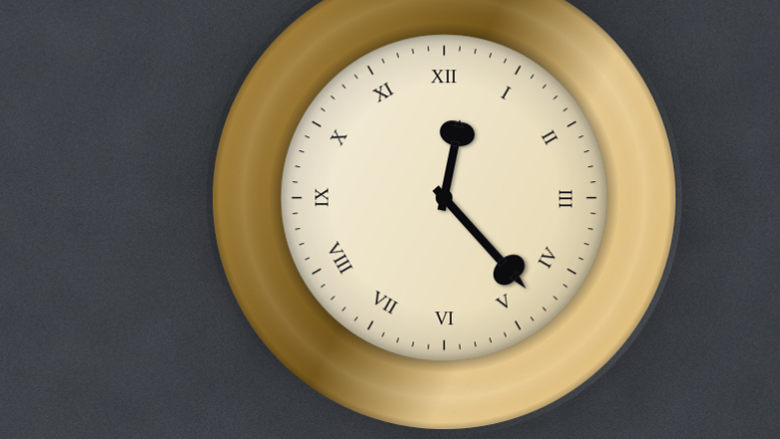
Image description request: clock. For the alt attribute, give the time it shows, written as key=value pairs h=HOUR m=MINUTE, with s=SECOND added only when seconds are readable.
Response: h=12 m=23
